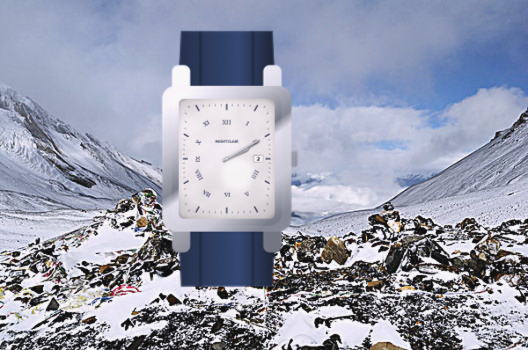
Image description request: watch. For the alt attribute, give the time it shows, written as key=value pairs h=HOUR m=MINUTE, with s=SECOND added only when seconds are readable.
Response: h=2 m=10
